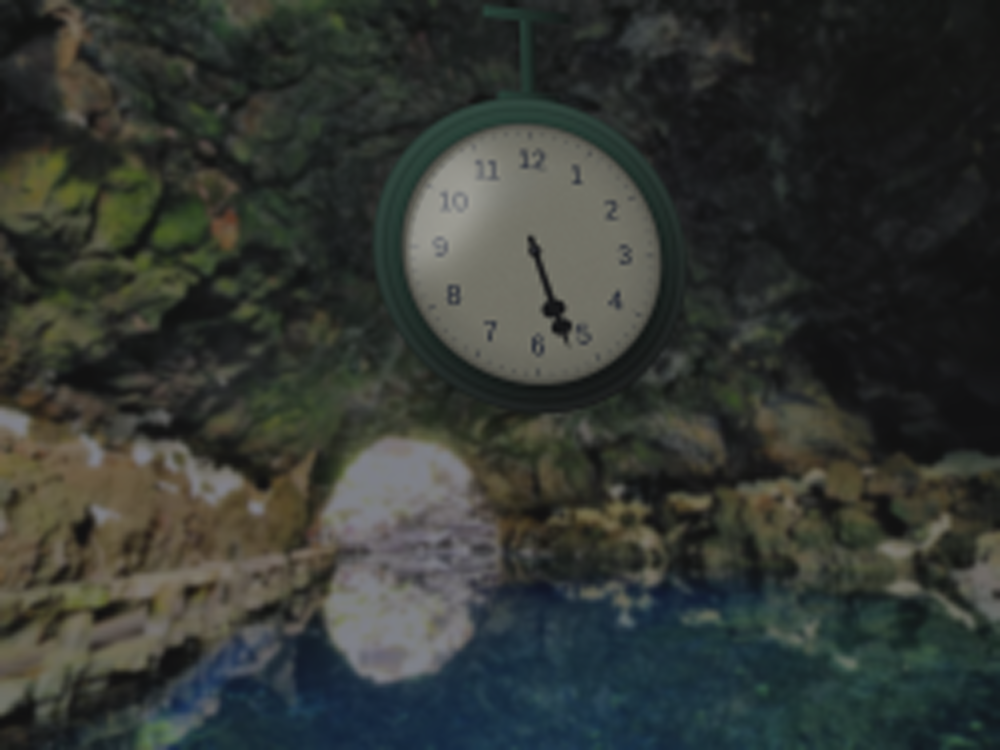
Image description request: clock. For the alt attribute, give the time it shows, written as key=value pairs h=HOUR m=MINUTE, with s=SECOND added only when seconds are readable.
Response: h=5 m=27
